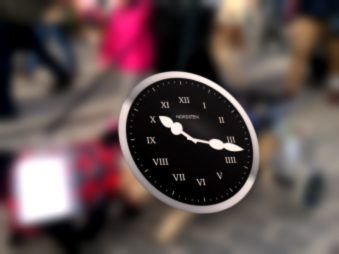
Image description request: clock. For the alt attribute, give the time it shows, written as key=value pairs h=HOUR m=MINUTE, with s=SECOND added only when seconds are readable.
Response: h=10 m=17
